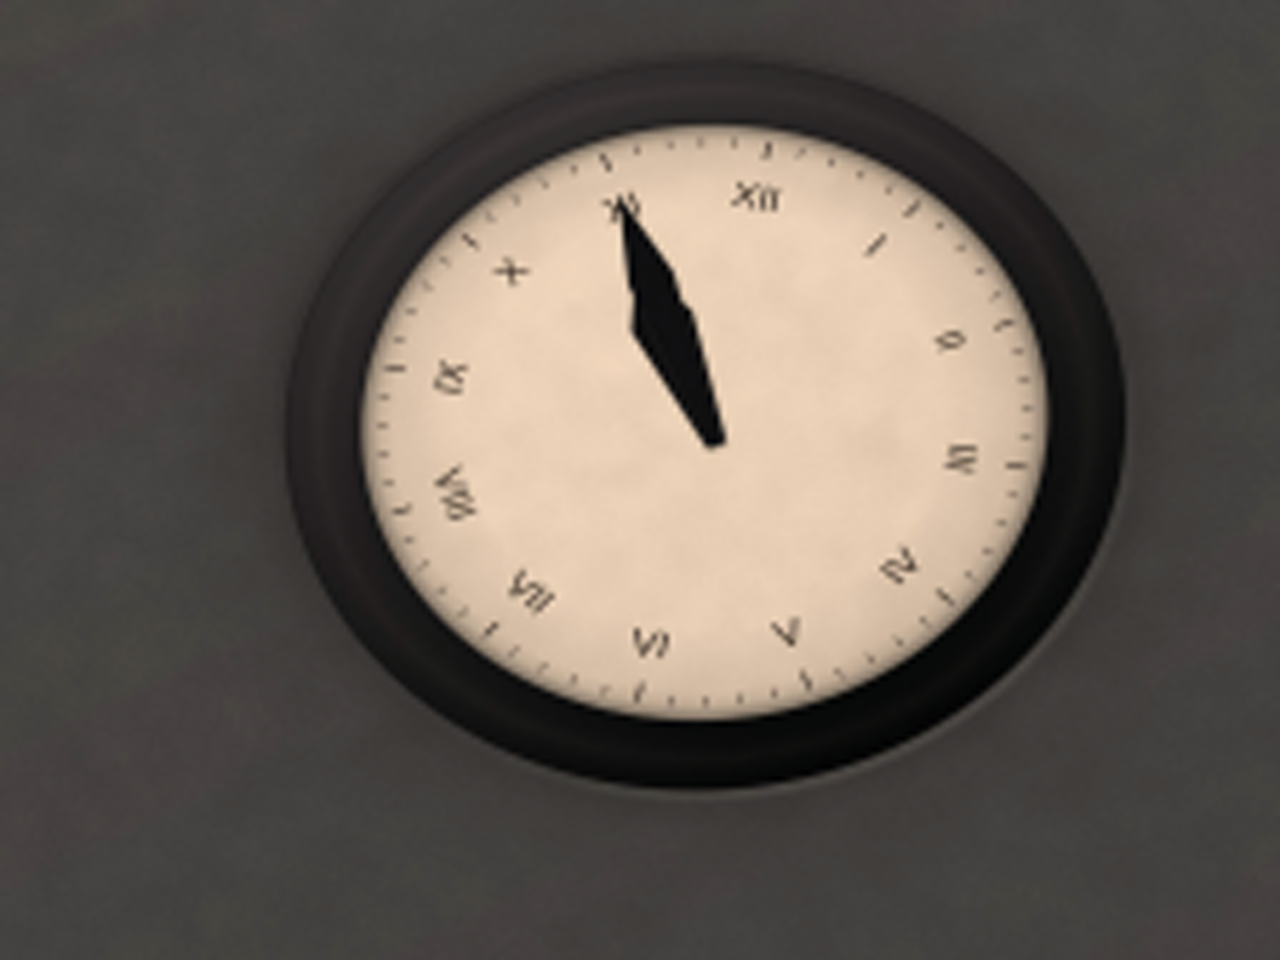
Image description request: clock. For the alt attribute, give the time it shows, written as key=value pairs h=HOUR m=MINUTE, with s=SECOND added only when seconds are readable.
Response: h=10 m=55
